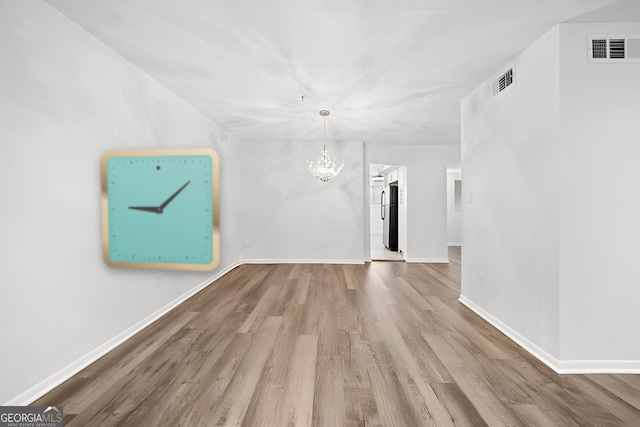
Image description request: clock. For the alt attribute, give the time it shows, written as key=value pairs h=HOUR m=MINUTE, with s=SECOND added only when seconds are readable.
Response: h=9 m=8
